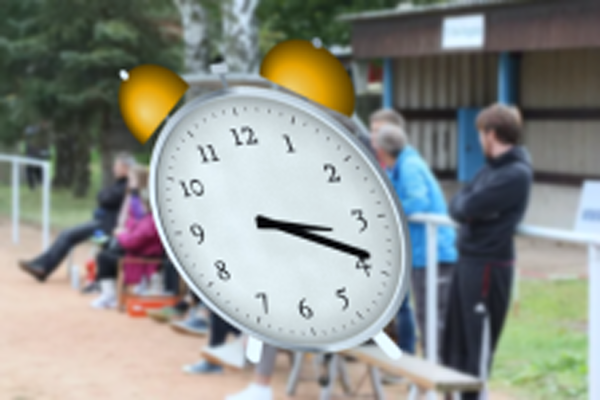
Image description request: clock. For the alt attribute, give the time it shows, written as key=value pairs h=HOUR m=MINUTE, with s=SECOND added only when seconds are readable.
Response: h=3 m=19
